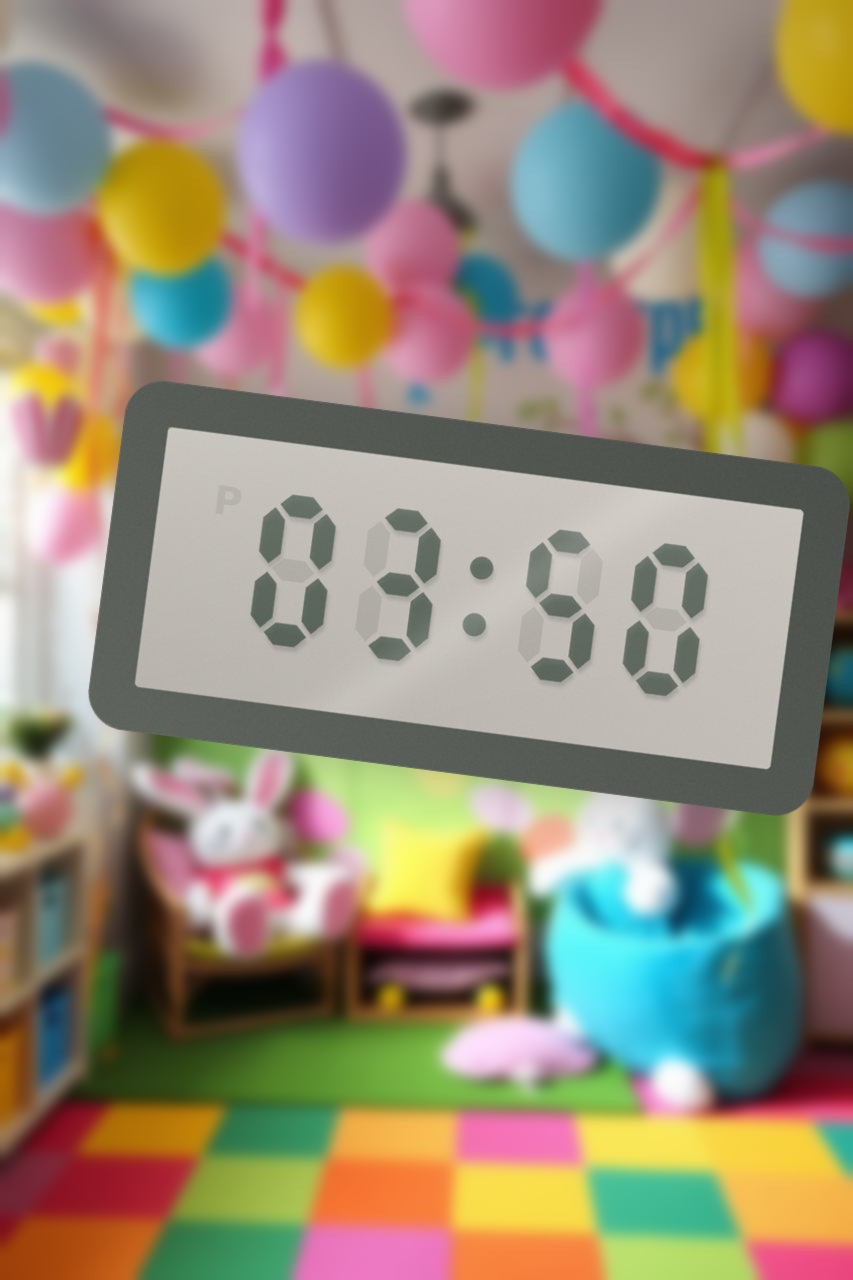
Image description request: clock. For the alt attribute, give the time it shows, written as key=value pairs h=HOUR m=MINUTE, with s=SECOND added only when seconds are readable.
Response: h=3 m=50
